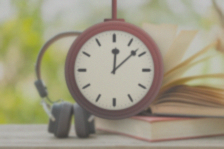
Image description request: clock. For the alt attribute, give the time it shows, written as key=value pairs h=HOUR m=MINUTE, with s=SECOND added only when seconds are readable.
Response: h=12 m=8
